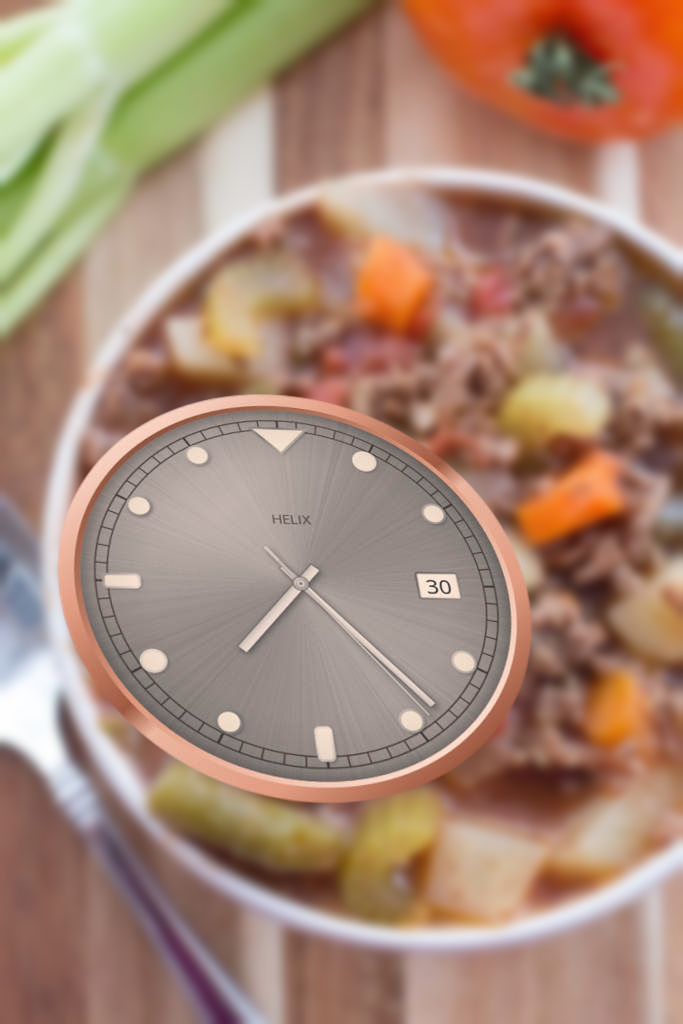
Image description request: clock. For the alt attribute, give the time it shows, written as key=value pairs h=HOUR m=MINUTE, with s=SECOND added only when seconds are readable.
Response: h=7 m=23 s=24
